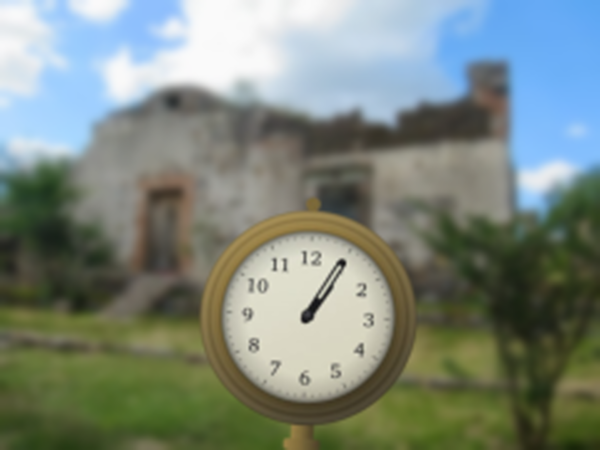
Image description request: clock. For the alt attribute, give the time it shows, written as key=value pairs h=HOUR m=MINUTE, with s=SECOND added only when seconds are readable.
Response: h=1 m=5
